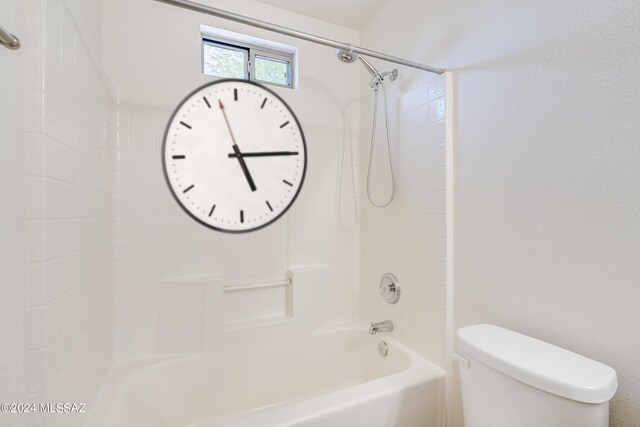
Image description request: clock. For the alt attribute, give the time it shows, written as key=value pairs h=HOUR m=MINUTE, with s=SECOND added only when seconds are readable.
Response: h=5 m=14 s=57
